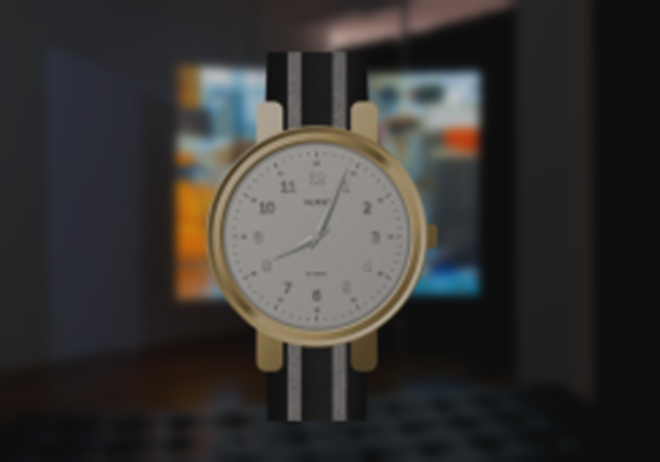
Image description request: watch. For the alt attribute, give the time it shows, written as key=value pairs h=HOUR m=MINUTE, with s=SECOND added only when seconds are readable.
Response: h=8 m=4
